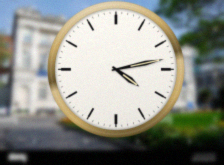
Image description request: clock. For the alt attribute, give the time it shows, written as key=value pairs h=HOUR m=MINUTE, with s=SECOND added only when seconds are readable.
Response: h=4 m=13
